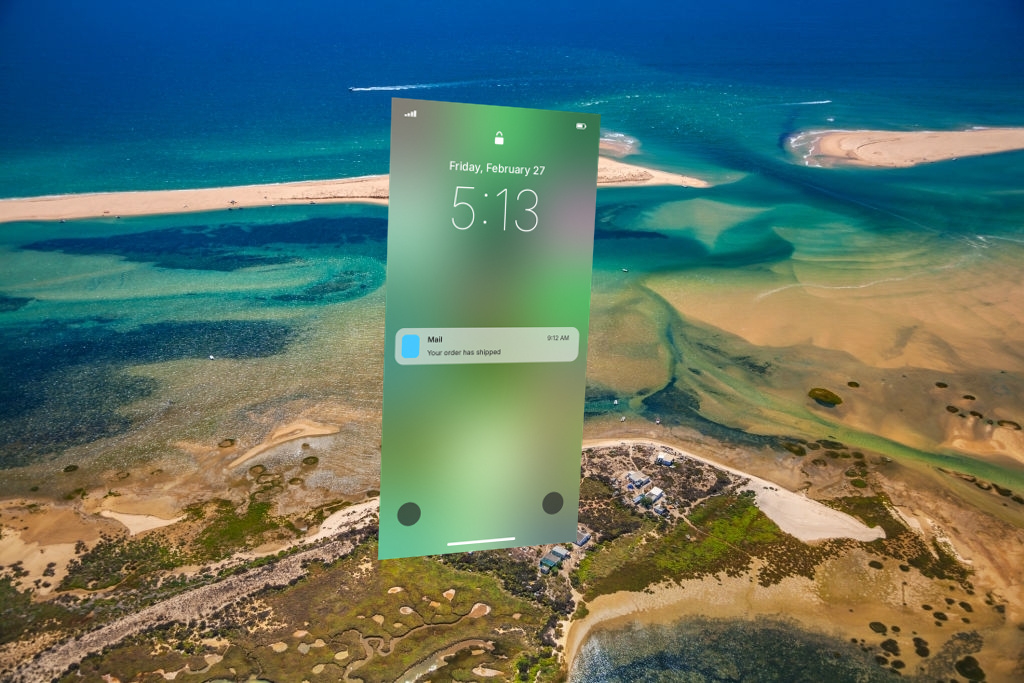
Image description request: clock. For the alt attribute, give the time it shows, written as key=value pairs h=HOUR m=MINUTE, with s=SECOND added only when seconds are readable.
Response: h=5 m=13
